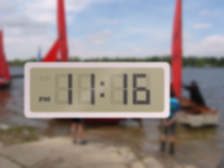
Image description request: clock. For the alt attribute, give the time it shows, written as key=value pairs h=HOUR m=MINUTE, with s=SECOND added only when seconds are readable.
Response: h=11 m=16
